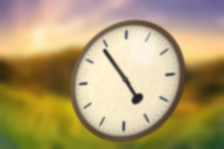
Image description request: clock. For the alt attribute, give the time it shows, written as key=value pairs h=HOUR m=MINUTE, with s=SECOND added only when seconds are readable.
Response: h=4 m=54
